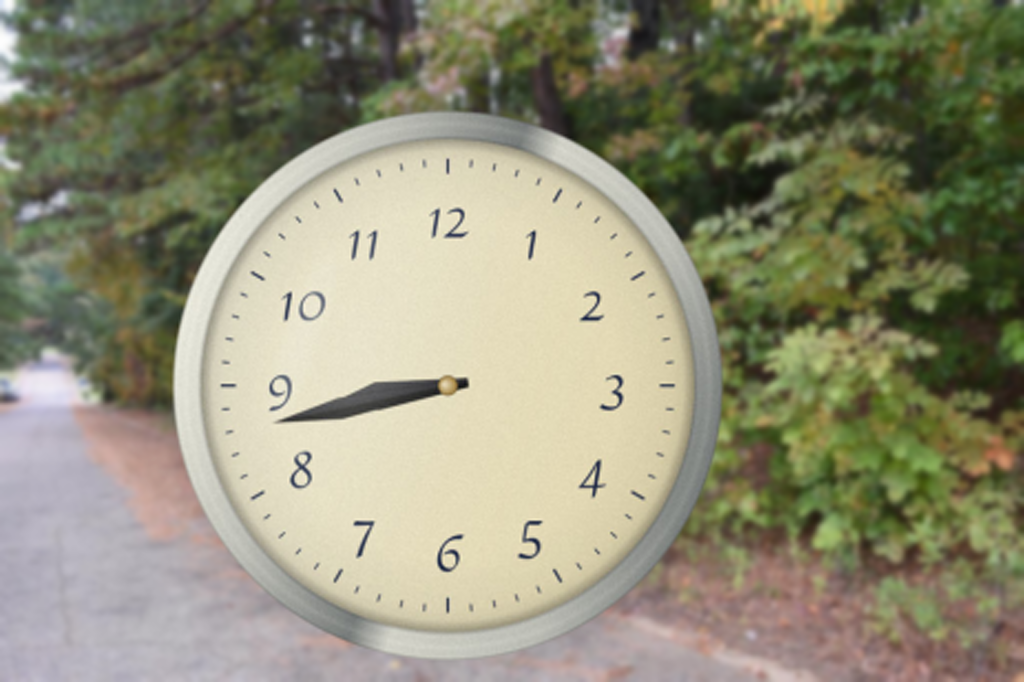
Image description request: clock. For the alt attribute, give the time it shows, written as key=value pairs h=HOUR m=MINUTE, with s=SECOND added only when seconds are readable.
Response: h=8 m=43
